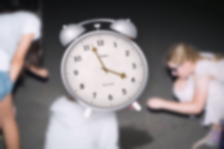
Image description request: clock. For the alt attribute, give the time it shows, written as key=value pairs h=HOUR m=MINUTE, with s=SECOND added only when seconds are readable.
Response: h=3 m=57
